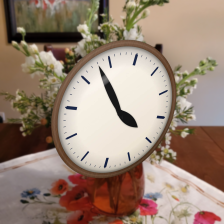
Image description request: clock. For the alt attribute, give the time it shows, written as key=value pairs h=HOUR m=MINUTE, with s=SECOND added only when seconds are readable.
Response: h=3 m=53
